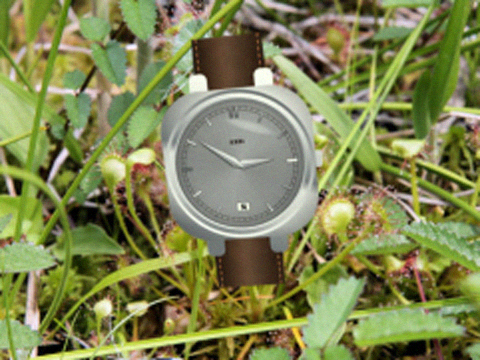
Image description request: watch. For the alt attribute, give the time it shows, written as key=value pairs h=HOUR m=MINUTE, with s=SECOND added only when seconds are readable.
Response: h=2 m=51
